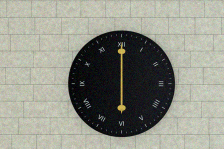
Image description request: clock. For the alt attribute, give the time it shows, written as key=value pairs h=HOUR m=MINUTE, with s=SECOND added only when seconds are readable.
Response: h=6 m=0
